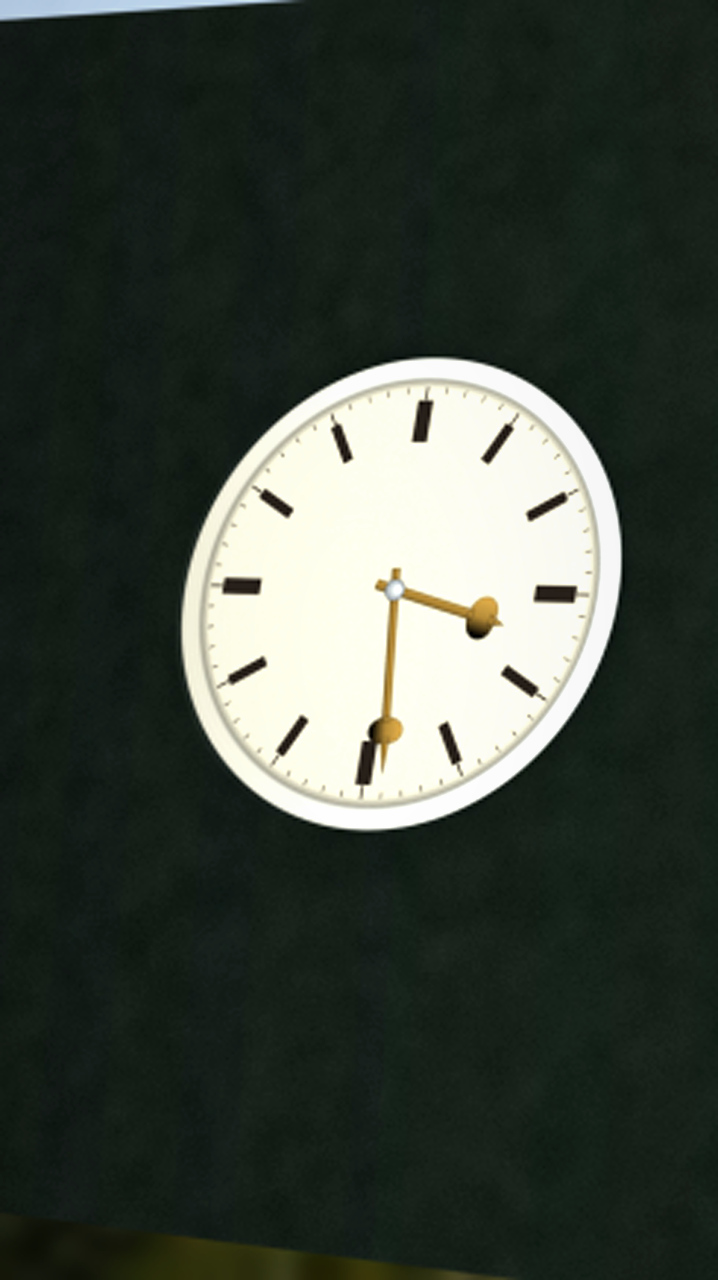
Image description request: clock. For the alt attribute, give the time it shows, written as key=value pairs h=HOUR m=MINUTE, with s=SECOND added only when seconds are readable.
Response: h=3 m=29
